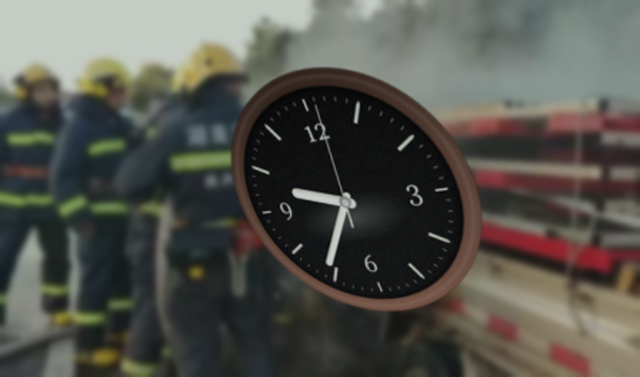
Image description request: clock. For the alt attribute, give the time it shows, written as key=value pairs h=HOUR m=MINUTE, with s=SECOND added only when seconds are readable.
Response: h=9 m=36 s=1
